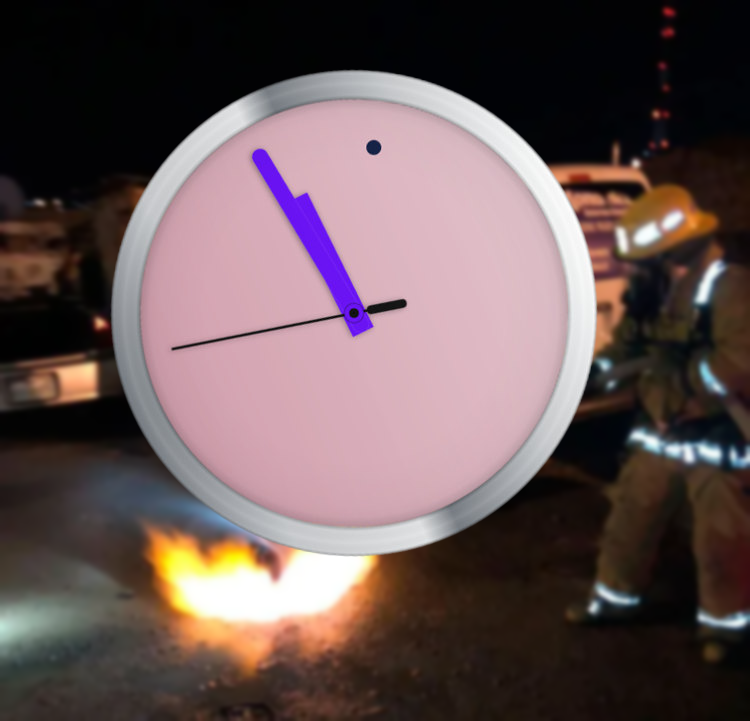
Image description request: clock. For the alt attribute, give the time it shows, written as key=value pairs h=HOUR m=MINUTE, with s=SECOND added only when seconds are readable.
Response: h=10 m=53 s=42
